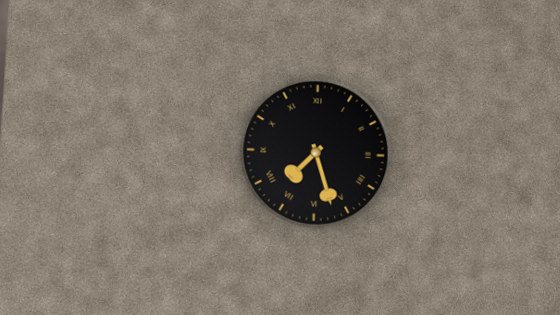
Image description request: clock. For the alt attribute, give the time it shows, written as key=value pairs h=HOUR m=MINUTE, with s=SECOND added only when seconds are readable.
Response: h=7 m=27
